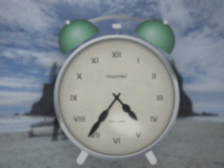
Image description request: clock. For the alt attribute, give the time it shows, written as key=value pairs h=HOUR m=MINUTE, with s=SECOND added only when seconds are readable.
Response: h=4 m=36
